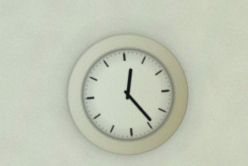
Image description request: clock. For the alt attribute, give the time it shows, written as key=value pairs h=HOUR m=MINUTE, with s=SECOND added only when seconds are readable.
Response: h=12 m=24
